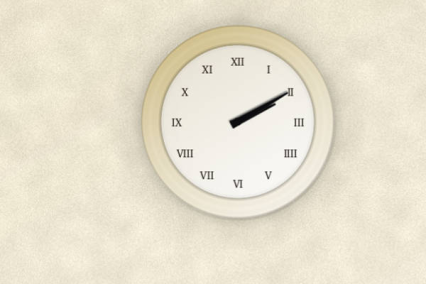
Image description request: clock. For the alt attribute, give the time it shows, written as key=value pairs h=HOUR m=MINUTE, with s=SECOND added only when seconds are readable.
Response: h=2 m=10
